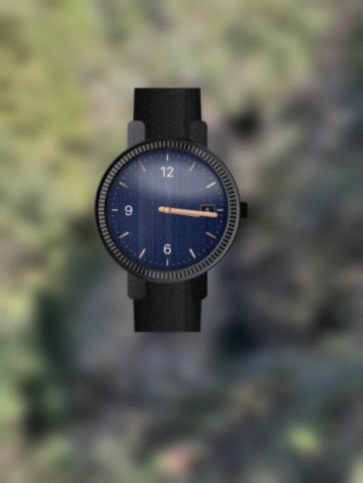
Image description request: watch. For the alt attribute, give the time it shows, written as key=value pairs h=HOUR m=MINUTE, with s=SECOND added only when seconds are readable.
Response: h=3 m=16
